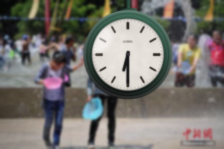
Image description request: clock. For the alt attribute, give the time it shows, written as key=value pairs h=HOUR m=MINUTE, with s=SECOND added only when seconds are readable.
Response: h=6 m=30
